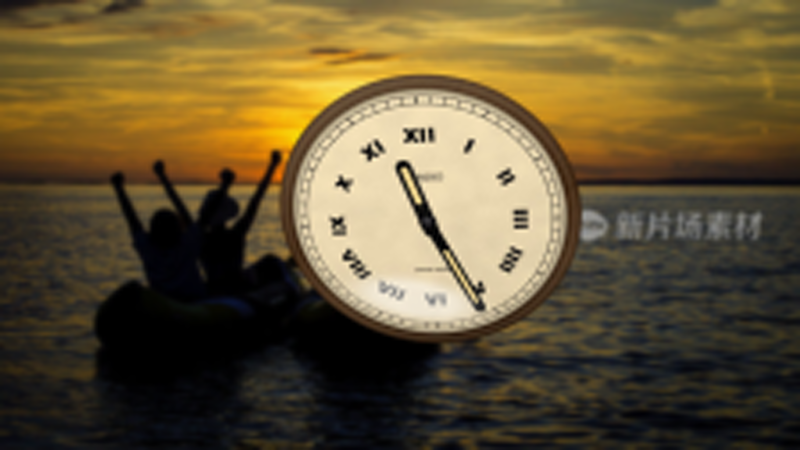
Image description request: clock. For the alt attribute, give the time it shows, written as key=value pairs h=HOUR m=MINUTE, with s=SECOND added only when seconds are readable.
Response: h=11 m=26
